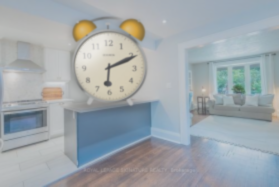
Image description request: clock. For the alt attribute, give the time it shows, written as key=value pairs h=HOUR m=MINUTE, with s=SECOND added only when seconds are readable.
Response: h=6 m=11
